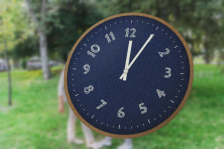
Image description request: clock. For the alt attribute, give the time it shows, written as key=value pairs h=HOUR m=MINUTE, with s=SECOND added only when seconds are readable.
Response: h=12 m=5
